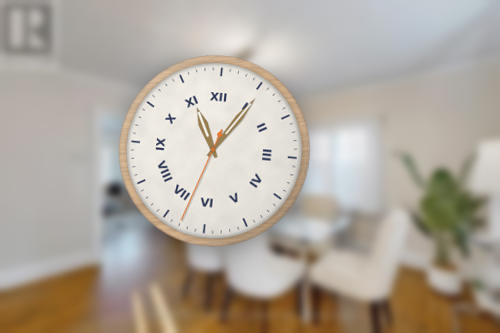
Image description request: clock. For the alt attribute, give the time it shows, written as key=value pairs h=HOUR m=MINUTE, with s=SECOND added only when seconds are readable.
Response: h=11 m=5 s=33
